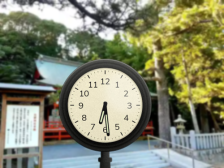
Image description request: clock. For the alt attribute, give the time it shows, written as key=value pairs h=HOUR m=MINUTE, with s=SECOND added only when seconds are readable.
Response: h=6 m=29
